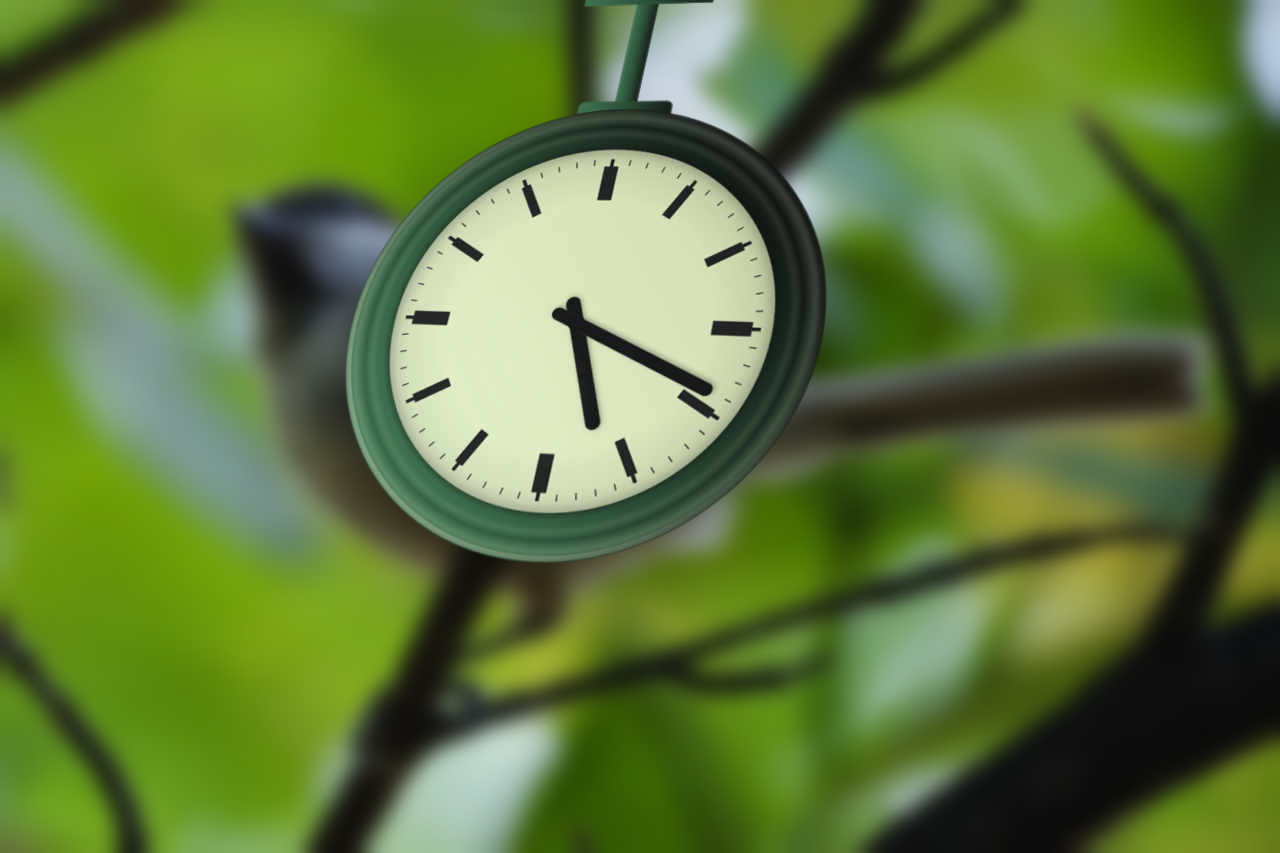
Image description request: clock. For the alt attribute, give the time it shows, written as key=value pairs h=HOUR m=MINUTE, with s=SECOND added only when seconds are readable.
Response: h=5 m=19
